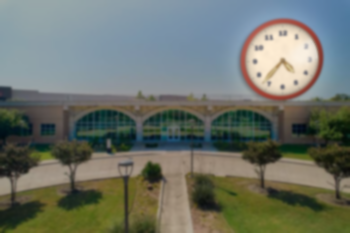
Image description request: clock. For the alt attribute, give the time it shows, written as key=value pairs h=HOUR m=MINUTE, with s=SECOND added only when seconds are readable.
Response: h=4 m=37
